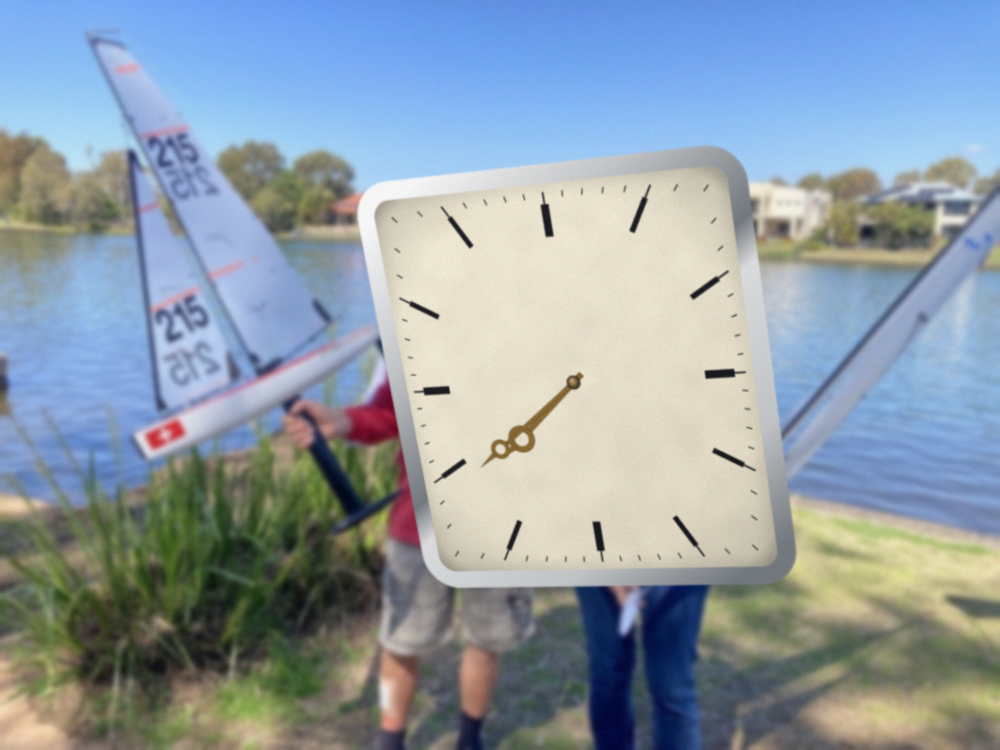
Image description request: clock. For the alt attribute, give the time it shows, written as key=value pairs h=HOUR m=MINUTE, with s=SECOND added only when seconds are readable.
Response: h=7 m=39
